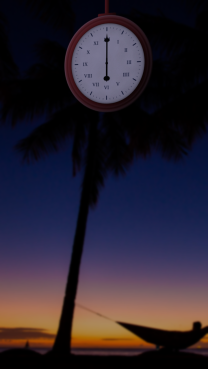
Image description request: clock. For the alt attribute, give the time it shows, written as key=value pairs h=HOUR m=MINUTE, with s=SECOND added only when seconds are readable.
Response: h=6 m=0
